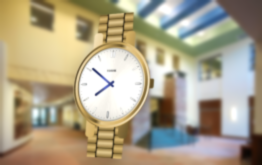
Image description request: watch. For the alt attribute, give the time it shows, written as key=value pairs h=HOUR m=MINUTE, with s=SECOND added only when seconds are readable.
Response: h=7 m=51
